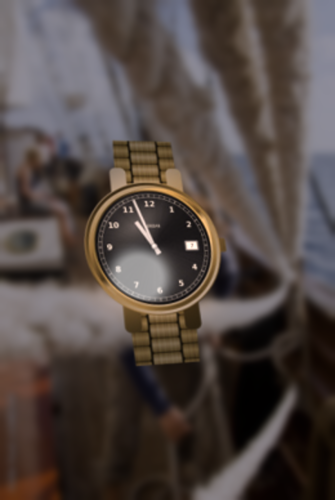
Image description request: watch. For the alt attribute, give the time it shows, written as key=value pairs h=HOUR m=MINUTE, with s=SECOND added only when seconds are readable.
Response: h=10 m=57
